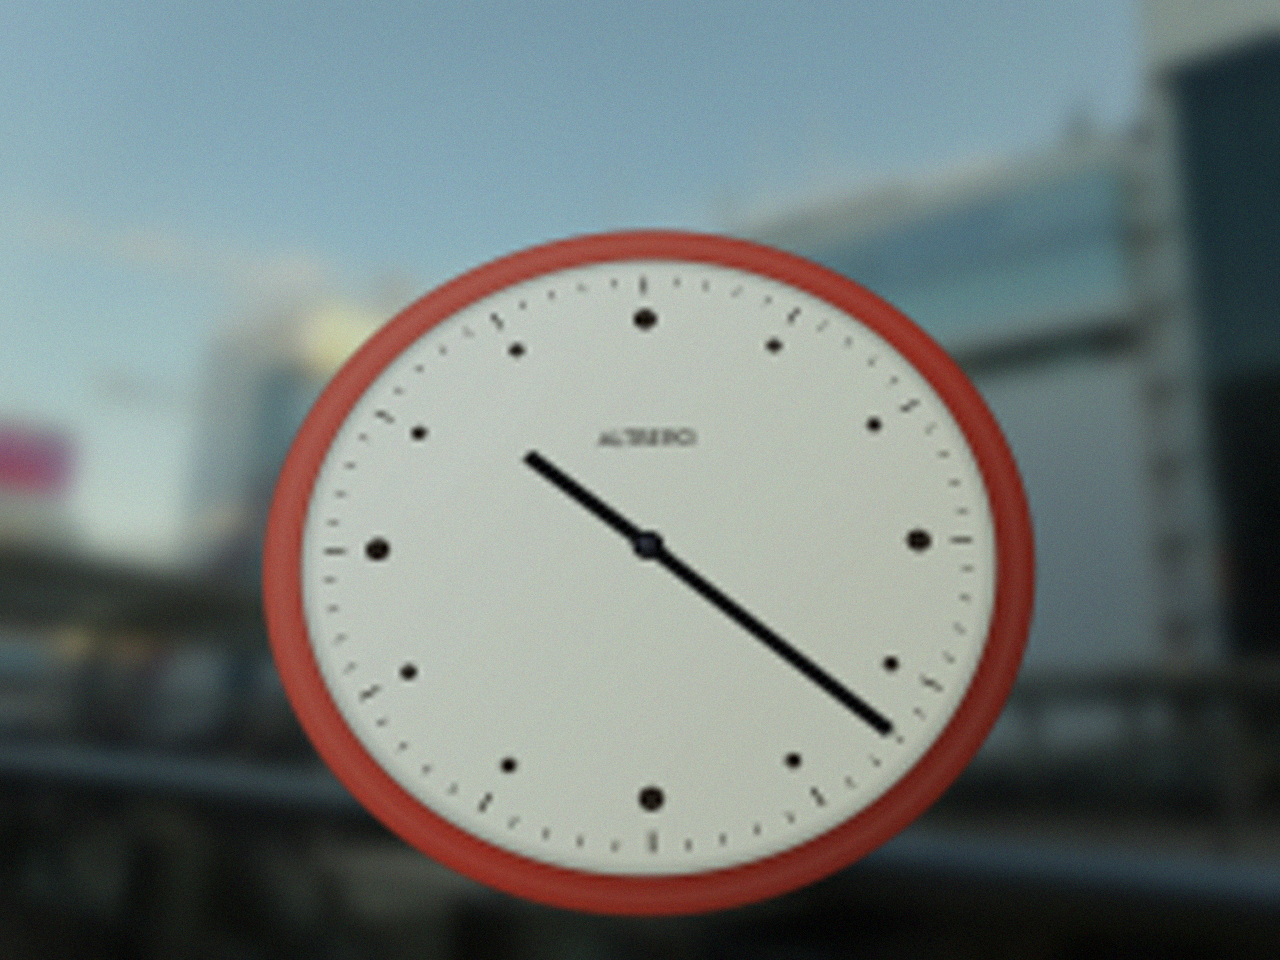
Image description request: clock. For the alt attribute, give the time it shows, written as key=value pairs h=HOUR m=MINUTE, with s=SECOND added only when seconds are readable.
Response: h=10 m=22
